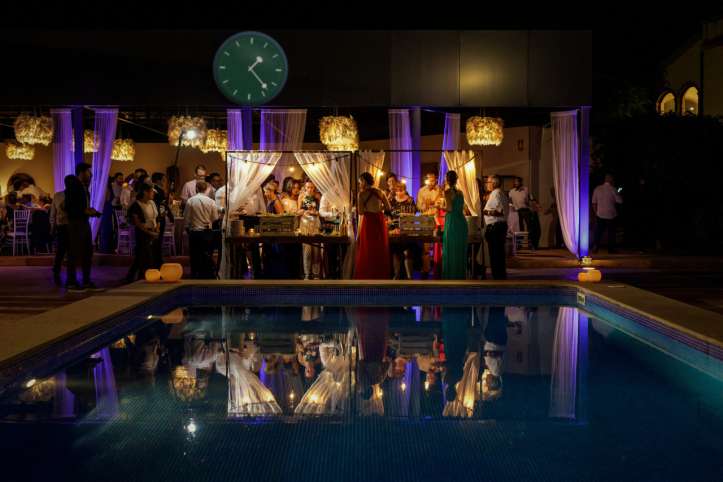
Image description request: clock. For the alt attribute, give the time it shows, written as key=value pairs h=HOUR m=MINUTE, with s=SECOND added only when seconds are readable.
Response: h=1 m=23
